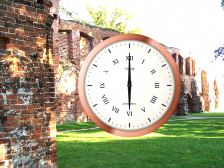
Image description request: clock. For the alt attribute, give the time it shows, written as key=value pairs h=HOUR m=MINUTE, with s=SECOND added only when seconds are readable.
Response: h=6 m=0
